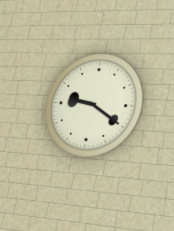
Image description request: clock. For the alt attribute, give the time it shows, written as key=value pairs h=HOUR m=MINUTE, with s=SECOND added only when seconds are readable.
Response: h=9 m=20
